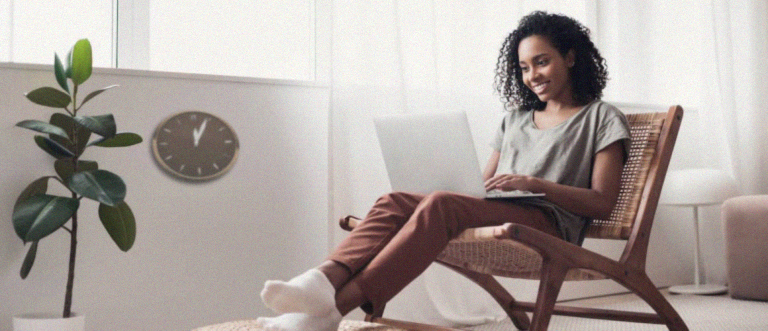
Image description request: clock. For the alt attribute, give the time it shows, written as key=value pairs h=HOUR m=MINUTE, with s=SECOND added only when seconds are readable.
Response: h=12 m=4
